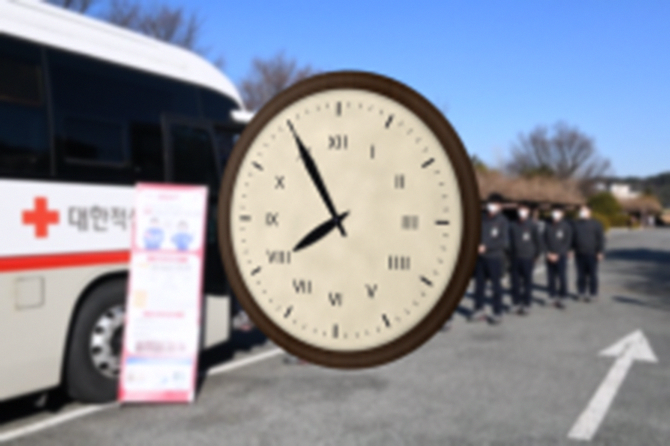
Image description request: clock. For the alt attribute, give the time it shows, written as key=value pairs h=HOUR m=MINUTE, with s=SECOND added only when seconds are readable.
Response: h=7 m=55
